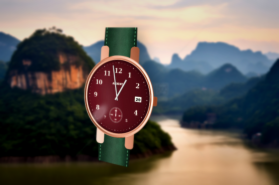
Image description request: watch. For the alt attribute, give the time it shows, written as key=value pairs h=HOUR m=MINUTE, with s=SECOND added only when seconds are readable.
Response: h=12 m=58
